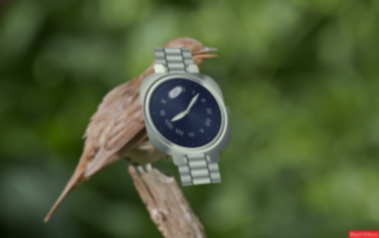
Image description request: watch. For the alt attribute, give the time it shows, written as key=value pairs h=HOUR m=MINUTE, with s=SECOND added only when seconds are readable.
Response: h=8 m=7
